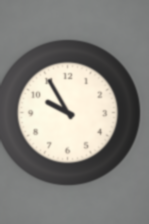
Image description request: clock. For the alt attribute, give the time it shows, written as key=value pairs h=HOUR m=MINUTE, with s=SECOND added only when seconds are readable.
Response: h=9 m=55
